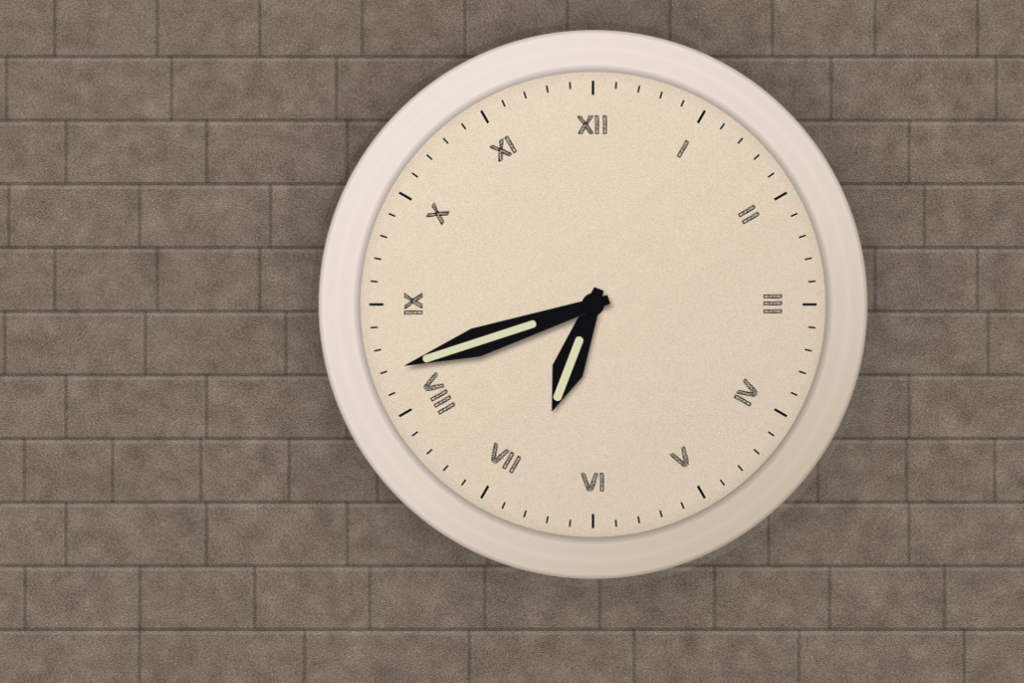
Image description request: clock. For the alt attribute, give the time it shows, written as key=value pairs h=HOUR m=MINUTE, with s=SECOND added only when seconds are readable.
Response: h=6 m=42
